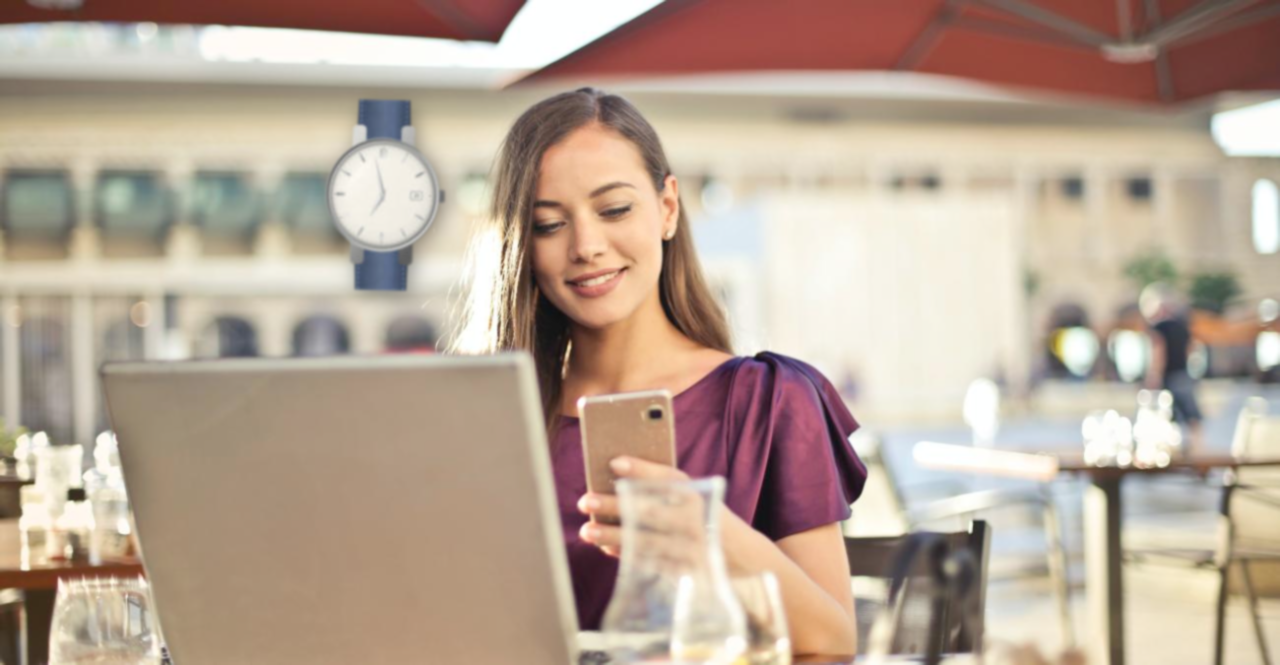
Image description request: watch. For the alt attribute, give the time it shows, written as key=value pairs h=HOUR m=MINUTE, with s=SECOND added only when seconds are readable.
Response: h=6 m=58
